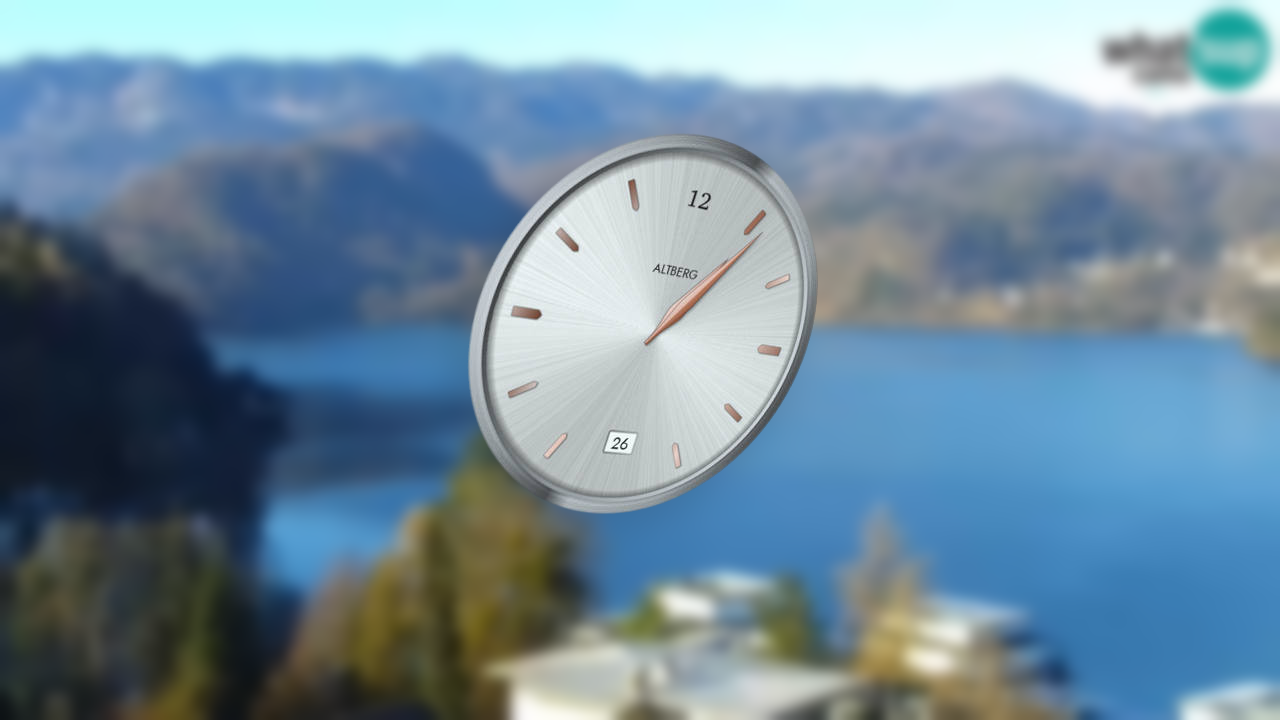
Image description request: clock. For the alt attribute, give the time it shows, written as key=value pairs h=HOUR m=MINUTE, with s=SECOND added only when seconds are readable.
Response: h=1 m=6
